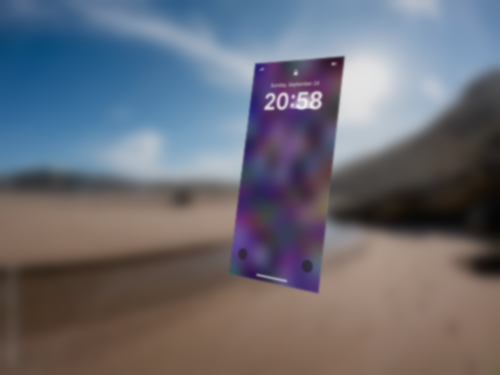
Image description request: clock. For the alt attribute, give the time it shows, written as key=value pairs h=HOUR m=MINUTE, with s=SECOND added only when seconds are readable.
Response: h=20 m=58
